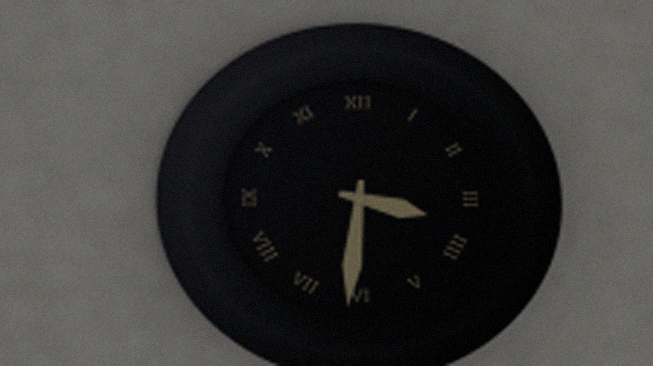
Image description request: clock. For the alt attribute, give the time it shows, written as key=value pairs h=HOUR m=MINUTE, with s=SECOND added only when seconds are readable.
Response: h=3 m=31
